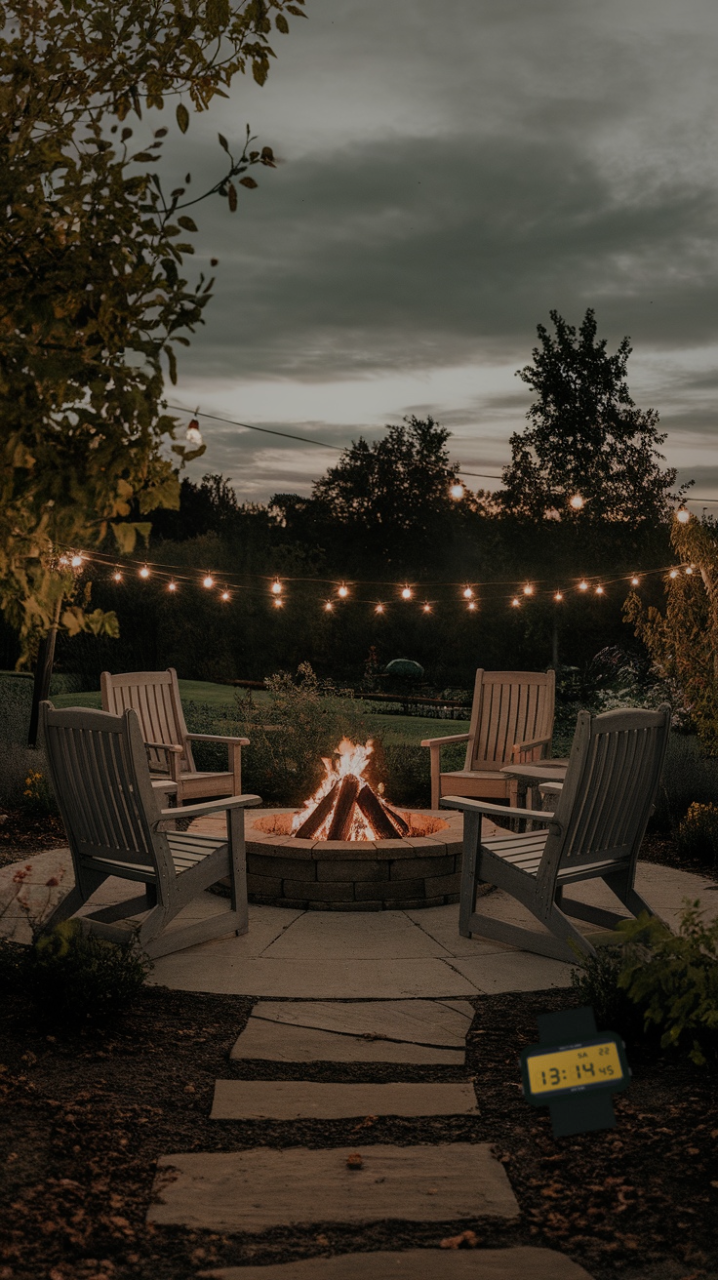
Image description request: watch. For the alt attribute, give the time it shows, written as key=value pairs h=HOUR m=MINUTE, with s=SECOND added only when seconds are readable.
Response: h=13 m=14
